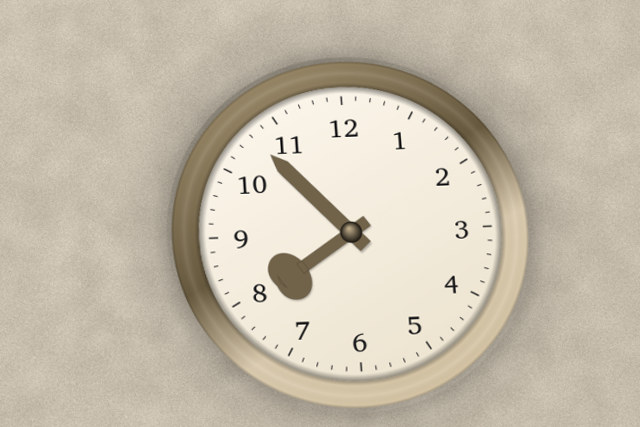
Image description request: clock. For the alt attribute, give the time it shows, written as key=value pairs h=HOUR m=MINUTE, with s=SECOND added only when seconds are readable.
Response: h=7 m=53
